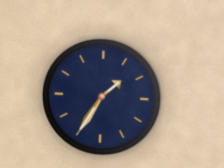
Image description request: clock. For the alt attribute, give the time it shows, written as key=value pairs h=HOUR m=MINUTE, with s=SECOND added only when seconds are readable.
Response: h=1 m=35
